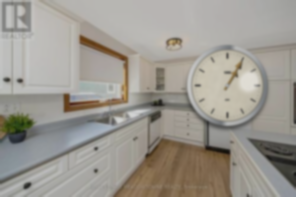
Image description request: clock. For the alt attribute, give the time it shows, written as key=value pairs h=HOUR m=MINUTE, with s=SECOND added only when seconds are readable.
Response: h=1 m=5
